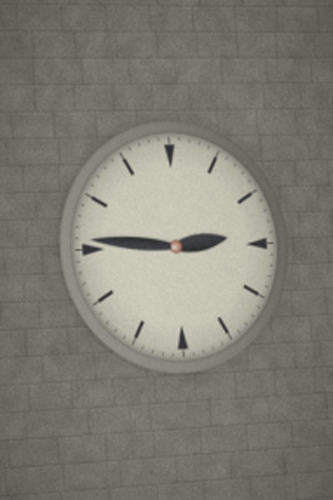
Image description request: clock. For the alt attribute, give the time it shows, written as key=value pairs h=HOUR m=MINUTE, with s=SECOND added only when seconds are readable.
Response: h=2 m=46
